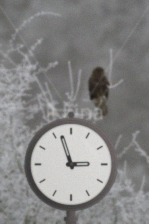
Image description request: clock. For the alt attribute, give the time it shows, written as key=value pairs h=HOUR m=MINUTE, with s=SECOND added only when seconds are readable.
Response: h=2 m=57
